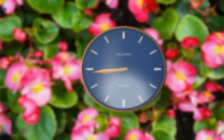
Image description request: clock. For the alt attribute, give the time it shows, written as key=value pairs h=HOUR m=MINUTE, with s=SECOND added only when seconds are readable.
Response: h=8 m=44
